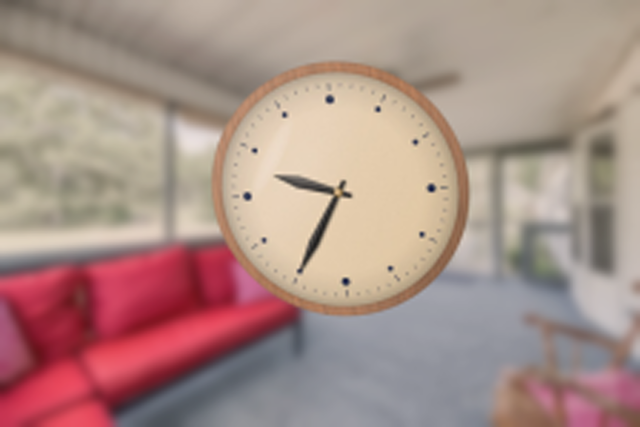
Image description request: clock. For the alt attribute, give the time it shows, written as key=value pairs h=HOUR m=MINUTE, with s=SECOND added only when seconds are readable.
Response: h=9 m=35
